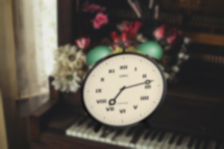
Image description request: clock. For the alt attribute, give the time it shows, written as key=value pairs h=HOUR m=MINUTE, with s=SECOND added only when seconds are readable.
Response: h=7 m=13
